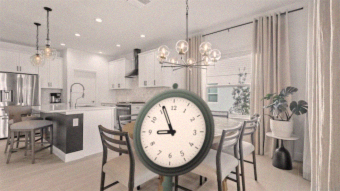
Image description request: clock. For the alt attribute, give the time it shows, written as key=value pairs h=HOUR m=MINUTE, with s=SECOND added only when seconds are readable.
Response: h=8 m=56
